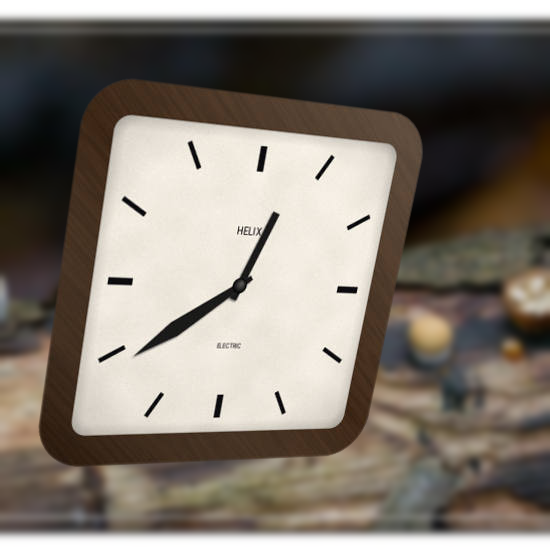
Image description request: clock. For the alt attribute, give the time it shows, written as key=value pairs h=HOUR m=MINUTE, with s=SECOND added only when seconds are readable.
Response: h=12 m=39
